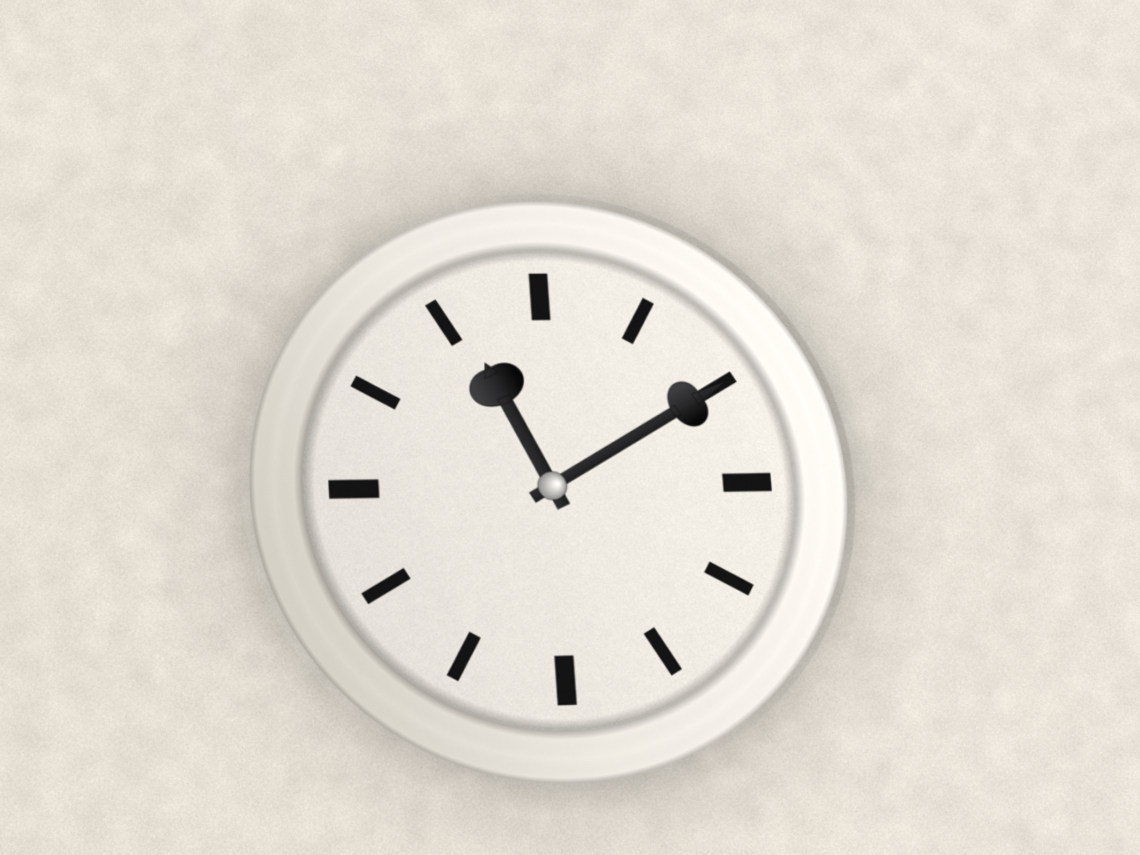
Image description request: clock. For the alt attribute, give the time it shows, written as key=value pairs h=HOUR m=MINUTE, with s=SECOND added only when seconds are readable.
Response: h=11 m=10
